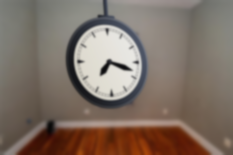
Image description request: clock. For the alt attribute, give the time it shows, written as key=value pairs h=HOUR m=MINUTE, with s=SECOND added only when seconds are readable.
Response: h=7 m=18
